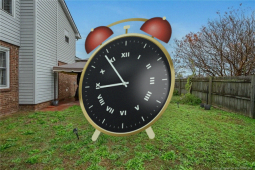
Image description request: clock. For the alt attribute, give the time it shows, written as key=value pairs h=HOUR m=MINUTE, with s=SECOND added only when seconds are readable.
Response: h=8 m=54
